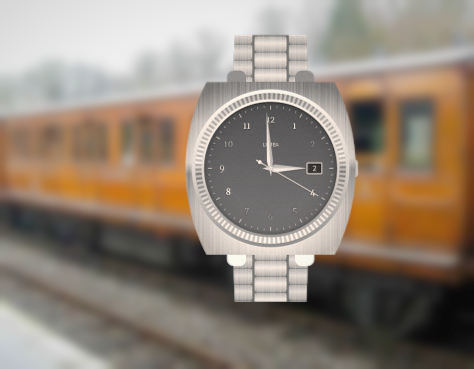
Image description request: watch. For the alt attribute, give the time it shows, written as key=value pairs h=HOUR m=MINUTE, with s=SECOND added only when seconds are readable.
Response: h=2 m=59 s=20
